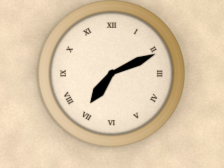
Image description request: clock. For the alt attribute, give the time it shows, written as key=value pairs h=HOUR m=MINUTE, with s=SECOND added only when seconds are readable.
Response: h=7 m=11
